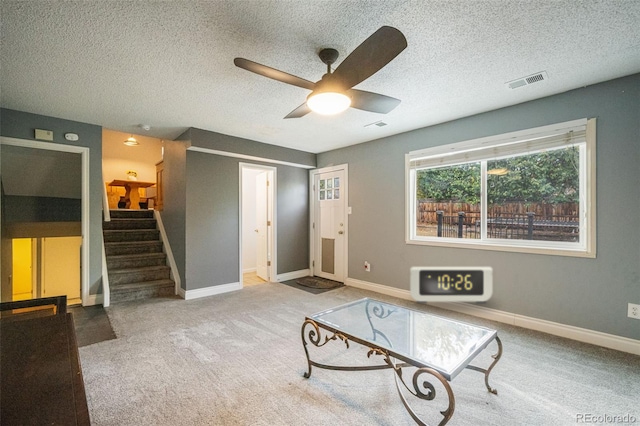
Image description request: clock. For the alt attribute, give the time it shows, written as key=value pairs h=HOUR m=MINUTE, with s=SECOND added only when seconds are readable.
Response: h=10 m=26
